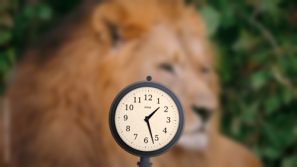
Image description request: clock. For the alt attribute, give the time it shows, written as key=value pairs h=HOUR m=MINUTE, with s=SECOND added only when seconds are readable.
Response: h=1 m=27
